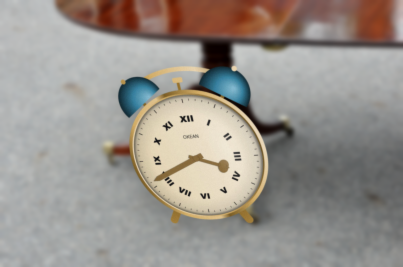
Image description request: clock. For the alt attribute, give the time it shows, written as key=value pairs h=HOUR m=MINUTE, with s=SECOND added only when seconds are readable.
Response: h=3 m=41
